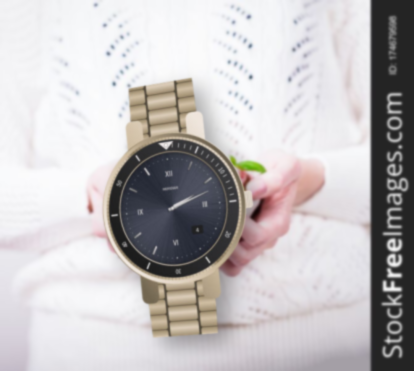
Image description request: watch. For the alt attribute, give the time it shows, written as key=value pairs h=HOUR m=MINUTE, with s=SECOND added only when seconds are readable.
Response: h=2 m=12
